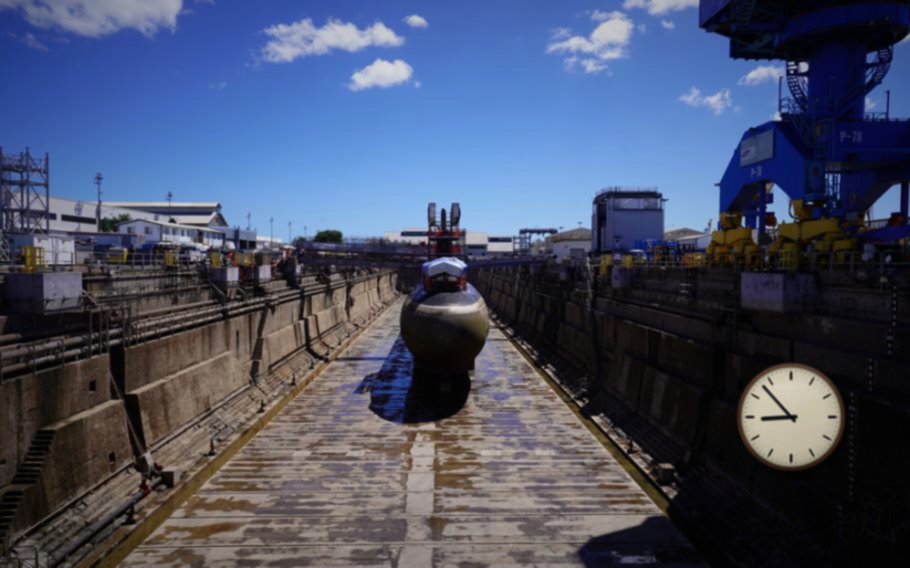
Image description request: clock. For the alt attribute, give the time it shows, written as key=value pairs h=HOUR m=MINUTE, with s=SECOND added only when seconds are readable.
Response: h=8 m=53
